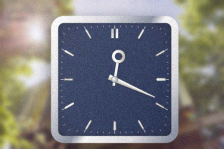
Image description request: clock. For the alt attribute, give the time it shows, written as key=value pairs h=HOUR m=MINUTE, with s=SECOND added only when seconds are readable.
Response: h=12 m=19
